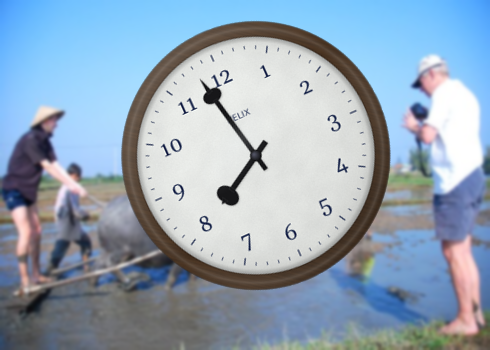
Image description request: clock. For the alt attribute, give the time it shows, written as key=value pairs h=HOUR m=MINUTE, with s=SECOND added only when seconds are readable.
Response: h=7 m=58
